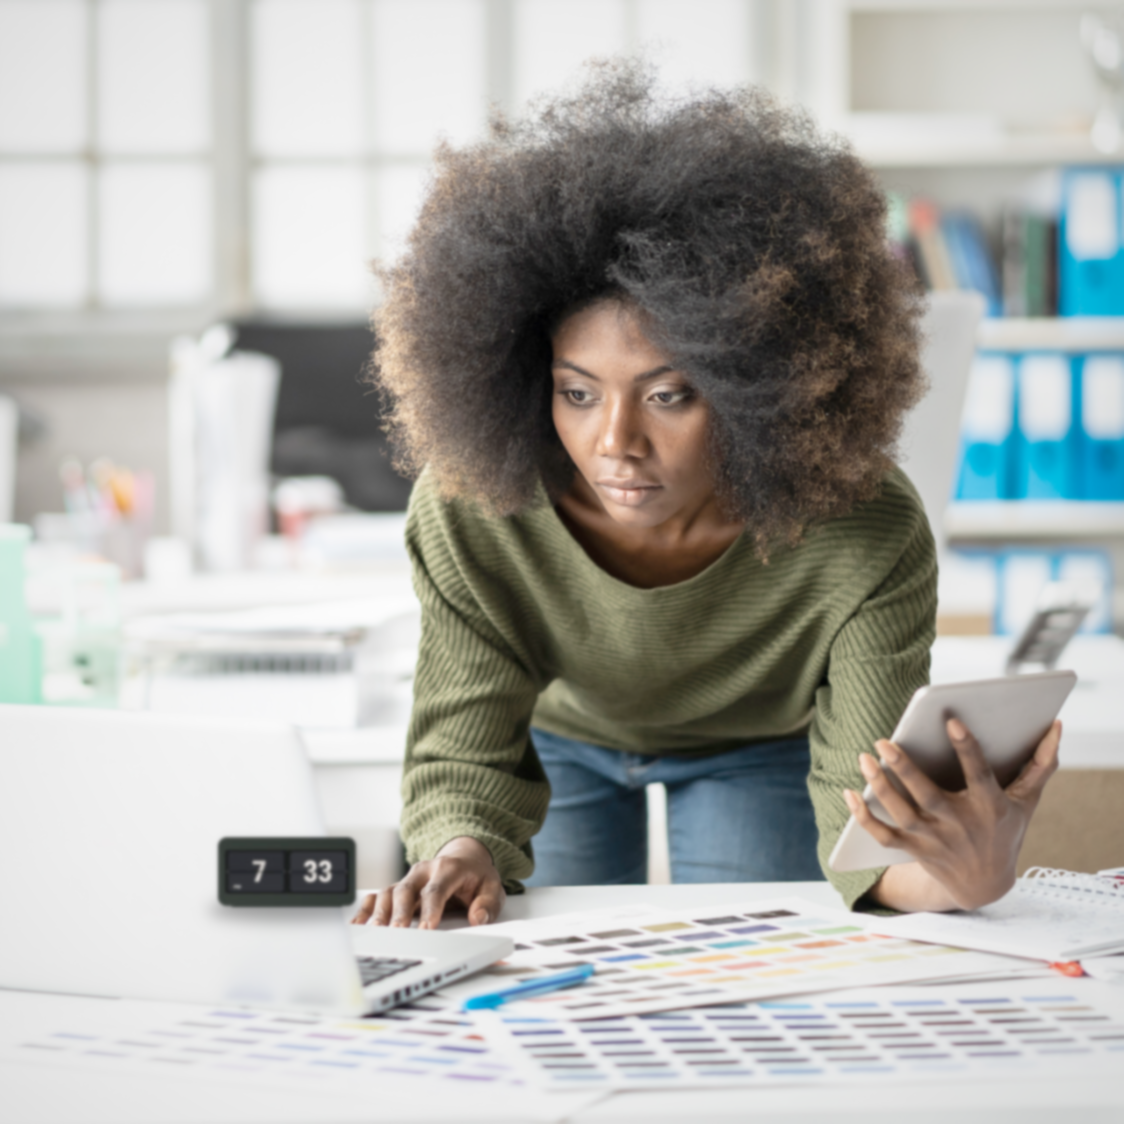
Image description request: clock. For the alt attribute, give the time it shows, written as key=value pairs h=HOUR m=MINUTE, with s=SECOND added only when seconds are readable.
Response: h=7 m=33
